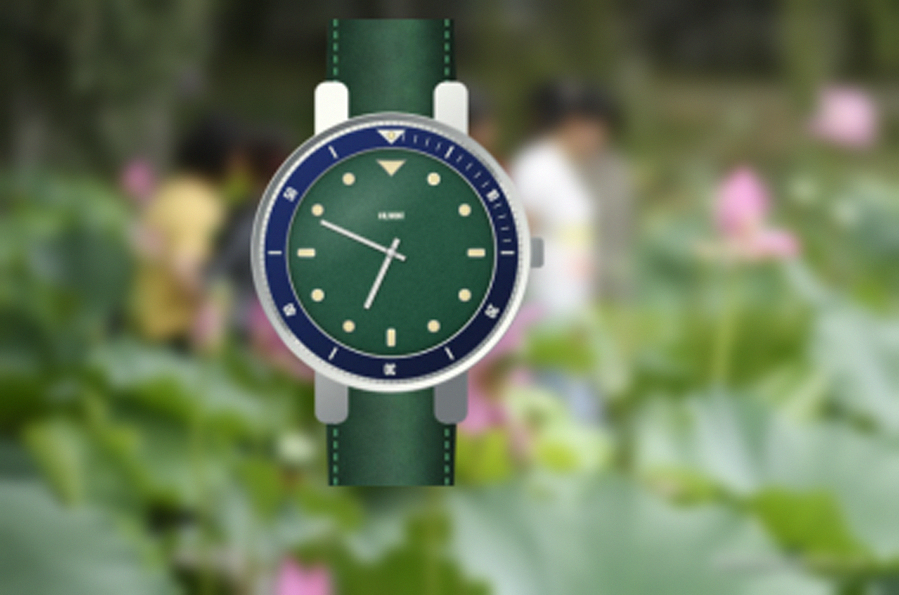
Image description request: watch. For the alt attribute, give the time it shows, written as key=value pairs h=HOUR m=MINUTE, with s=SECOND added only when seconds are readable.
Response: h=6 m=49
